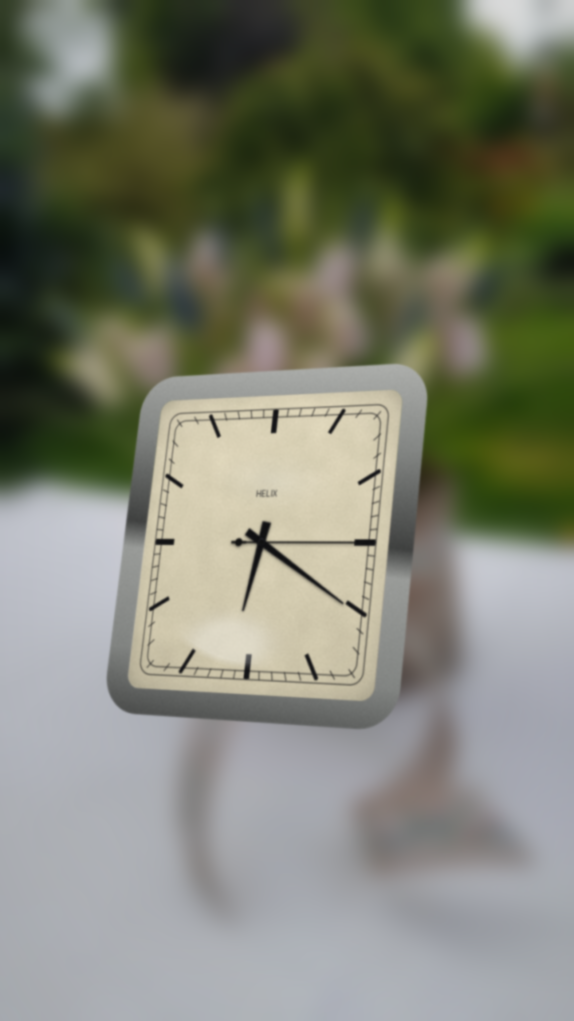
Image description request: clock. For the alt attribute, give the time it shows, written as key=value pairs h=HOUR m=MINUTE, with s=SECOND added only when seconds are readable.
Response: h=6 m=20 s=15
